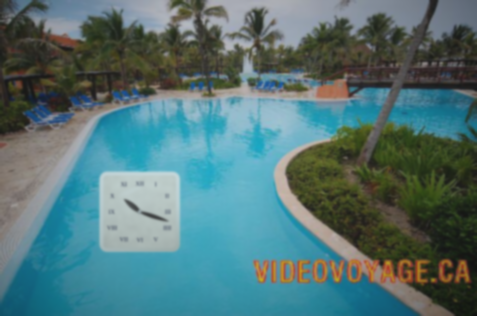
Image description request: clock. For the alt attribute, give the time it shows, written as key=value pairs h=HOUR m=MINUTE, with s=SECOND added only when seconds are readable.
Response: h=10 m=18
